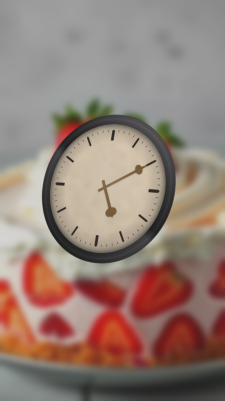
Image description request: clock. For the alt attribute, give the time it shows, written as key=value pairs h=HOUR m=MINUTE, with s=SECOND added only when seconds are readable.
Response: h=5 m=10
